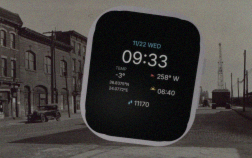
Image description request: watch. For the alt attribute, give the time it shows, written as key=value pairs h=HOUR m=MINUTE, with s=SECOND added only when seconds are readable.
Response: h=9 m=33
